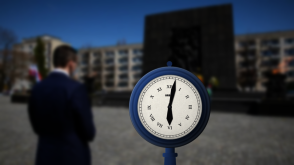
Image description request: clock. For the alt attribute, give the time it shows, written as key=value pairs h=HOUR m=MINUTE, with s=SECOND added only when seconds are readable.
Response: h=6 m=2
